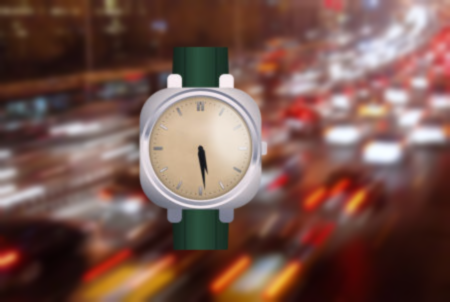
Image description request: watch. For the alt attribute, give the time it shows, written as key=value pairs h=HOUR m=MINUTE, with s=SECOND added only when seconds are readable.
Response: h=5 m=29
